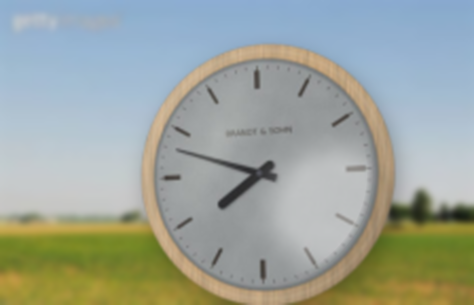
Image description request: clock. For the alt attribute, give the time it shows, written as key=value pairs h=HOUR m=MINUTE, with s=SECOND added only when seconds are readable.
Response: h=7 m=48
